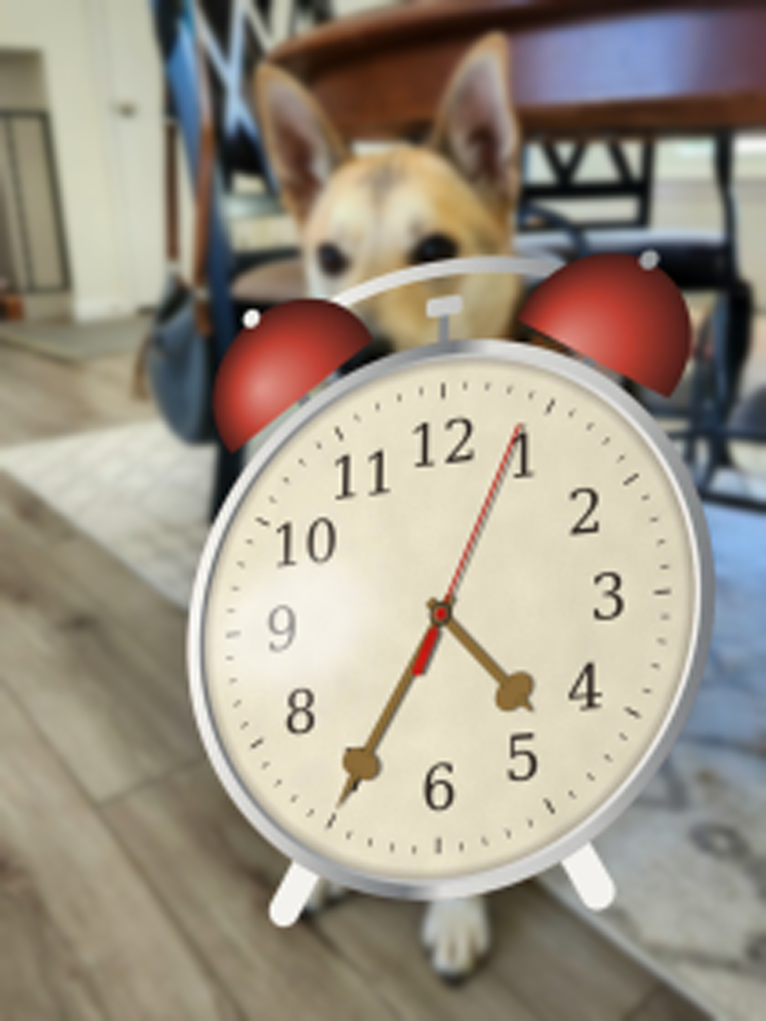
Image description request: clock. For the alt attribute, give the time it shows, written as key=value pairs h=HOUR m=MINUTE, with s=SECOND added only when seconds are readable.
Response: h=4 m=35 s=4
